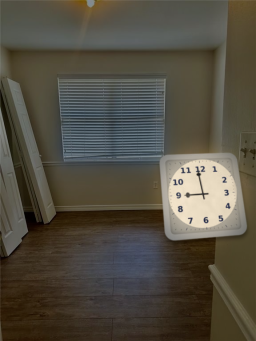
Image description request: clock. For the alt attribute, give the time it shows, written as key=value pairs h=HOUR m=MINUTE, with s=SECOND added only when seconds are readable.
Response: h=8 m=59
